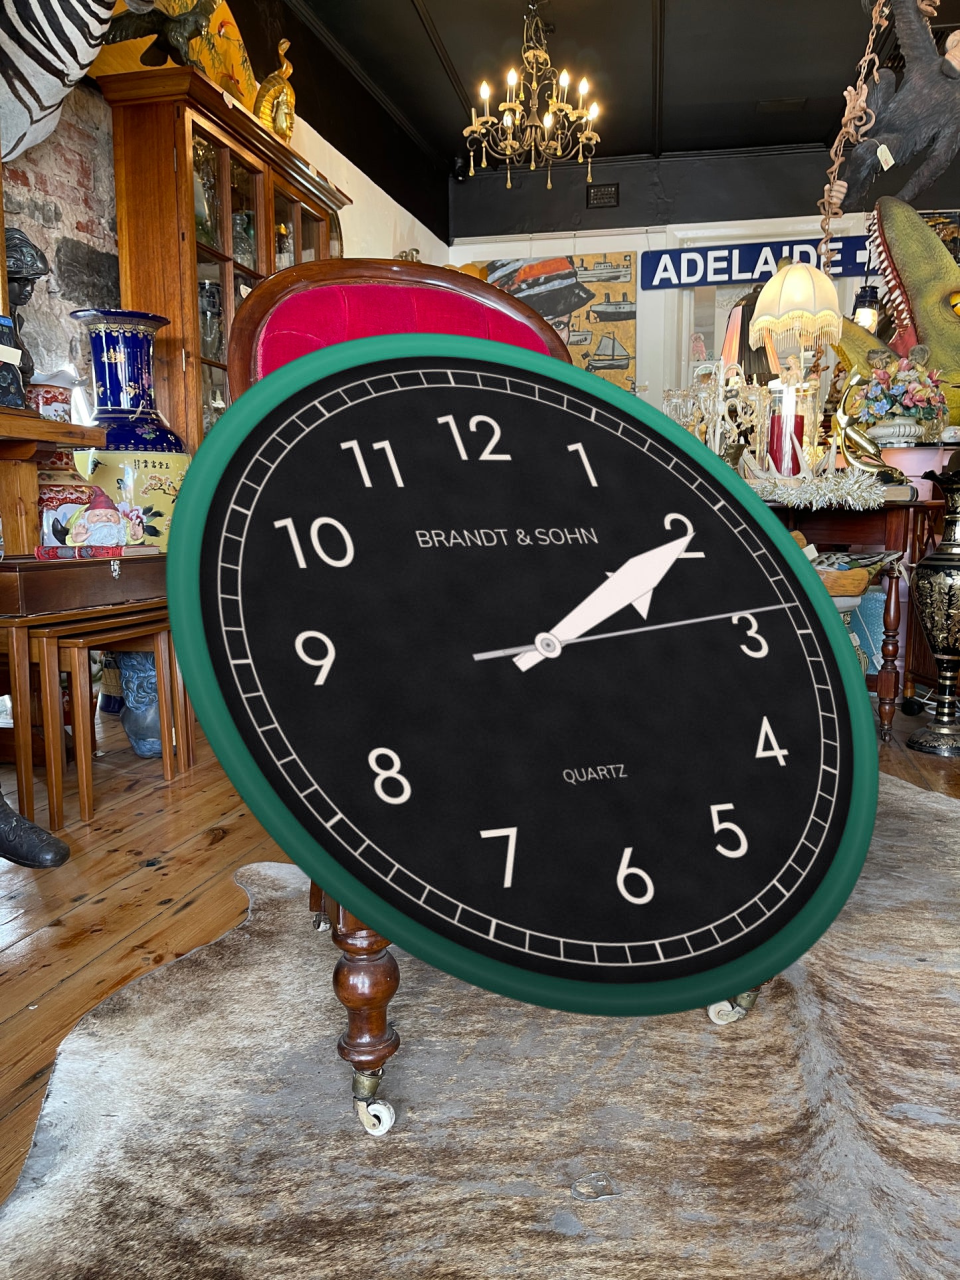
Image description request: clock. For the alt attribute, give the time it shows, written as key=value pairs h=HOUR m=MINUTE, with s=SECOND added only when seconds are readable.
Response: h=2 m=10 s=14
